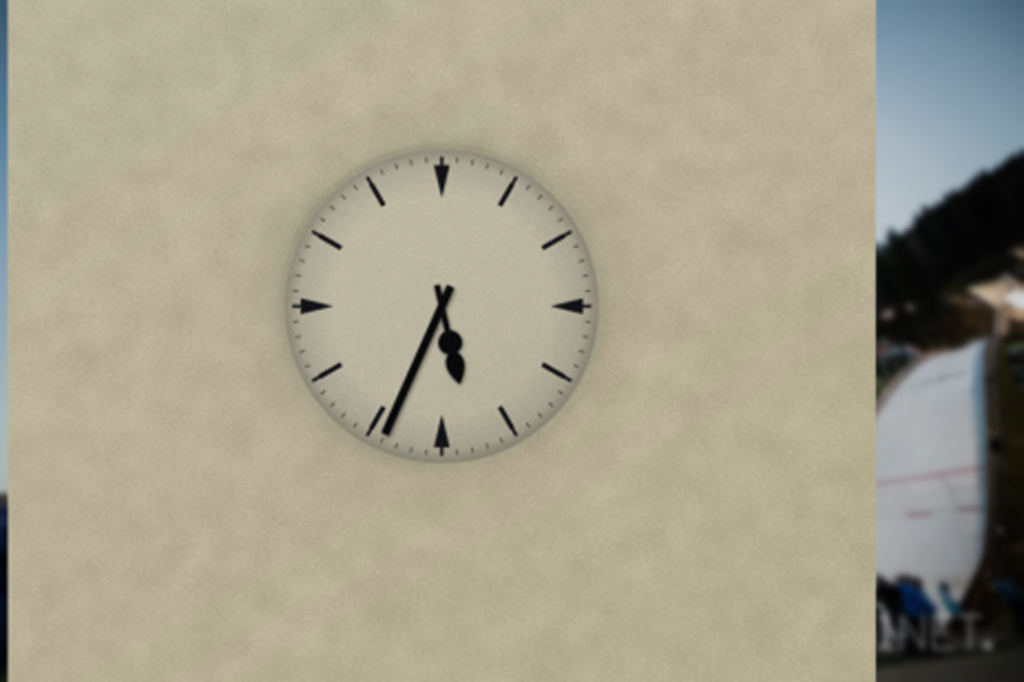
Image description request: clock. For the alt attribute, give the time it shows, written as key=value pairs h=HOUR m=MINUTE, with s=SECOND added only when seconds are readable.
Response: h=5 m=34
